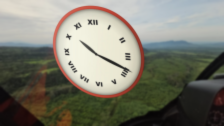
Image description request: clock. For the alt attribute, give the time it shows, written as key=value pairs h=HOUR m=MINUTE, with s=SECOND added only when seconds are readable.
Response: h=10 m=19
